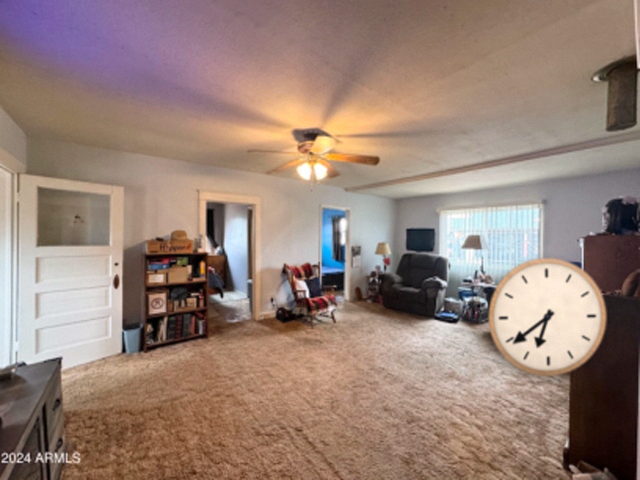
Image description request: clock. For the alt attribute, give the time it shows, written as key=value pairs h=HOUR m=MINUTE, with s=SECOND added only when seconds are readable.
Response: h=6 m=39
